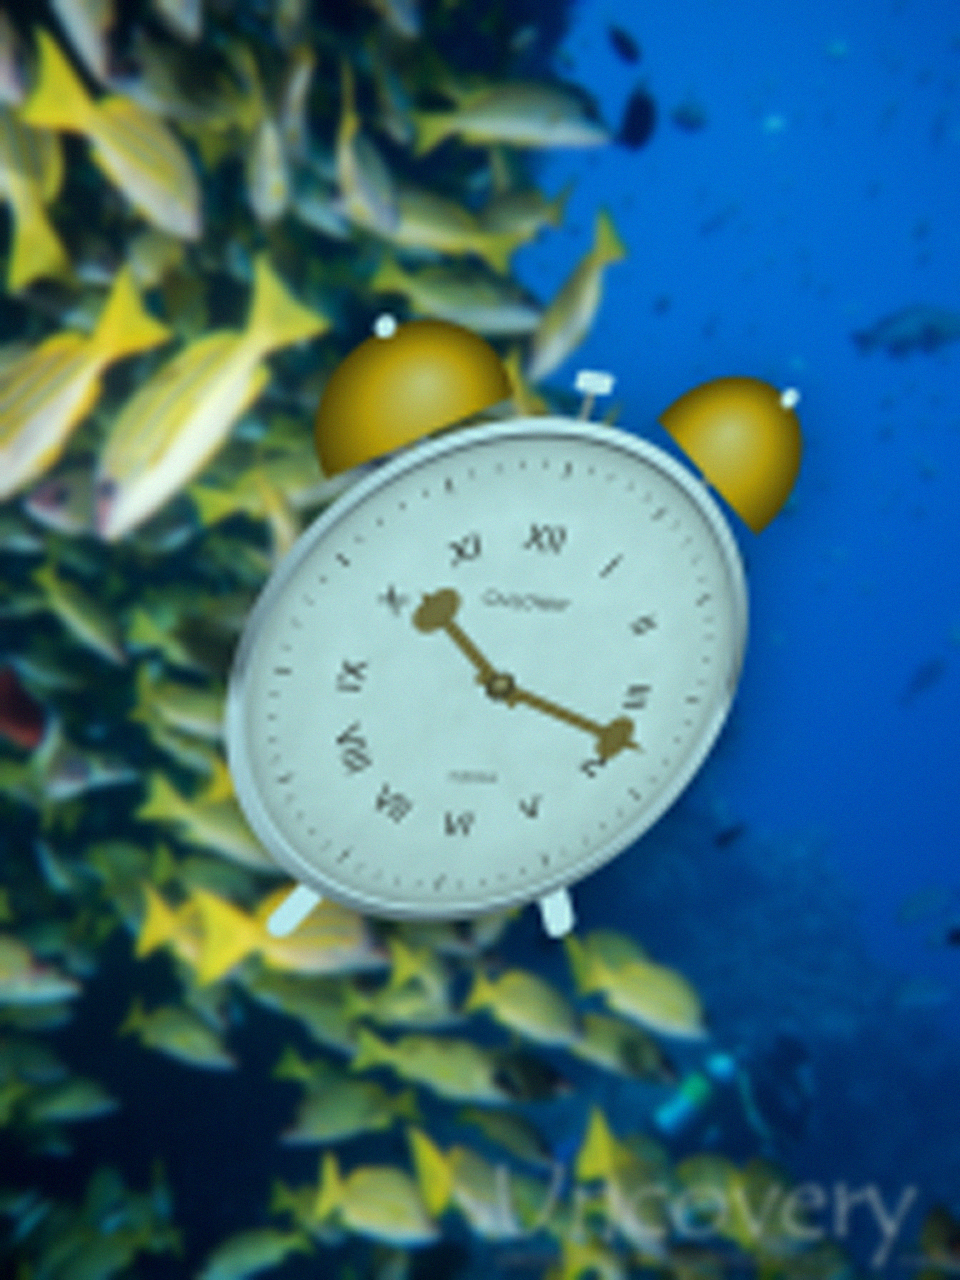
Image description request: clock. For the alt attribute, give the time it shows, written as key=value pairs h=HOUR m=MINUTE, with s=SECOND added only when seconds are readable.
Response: h=10 m=18
